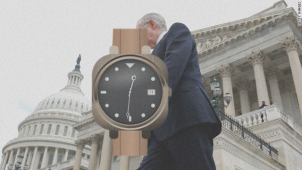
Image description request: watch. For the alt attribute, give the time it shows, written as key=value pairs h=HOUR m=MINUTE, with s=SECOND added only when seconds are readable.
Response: h=12 m=31
